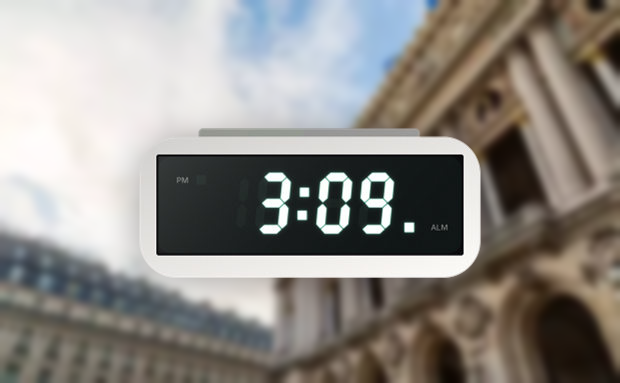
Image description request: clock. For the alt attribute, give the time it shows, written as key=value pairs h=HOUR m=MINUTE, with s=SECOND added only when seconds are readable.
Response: h=3 m=9
